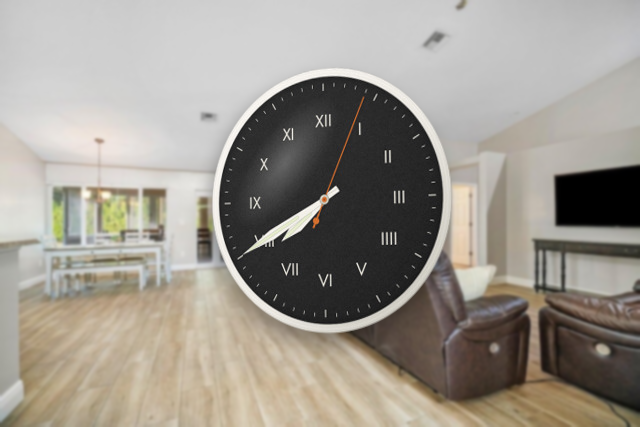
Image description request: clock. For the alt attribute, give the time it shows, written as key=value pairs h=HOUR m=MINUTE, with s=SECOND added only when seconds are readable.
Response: h=7 m=40 s=4
